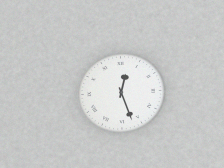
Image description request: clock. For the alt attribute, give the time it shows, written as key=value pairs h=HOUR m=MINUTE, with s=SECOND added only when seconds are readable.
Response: h=12 m=27
